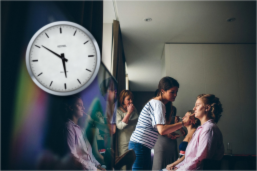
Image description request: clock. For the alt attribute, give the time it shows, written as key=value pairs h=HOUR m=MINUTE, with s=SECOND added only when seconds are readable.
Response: h=5 m=51
